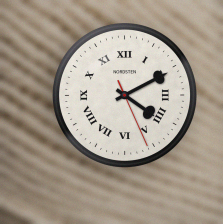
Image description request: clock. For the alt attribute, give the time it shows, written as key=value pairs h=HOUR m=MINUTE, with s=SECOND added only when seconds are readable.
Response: h=4 m=10 s=26
